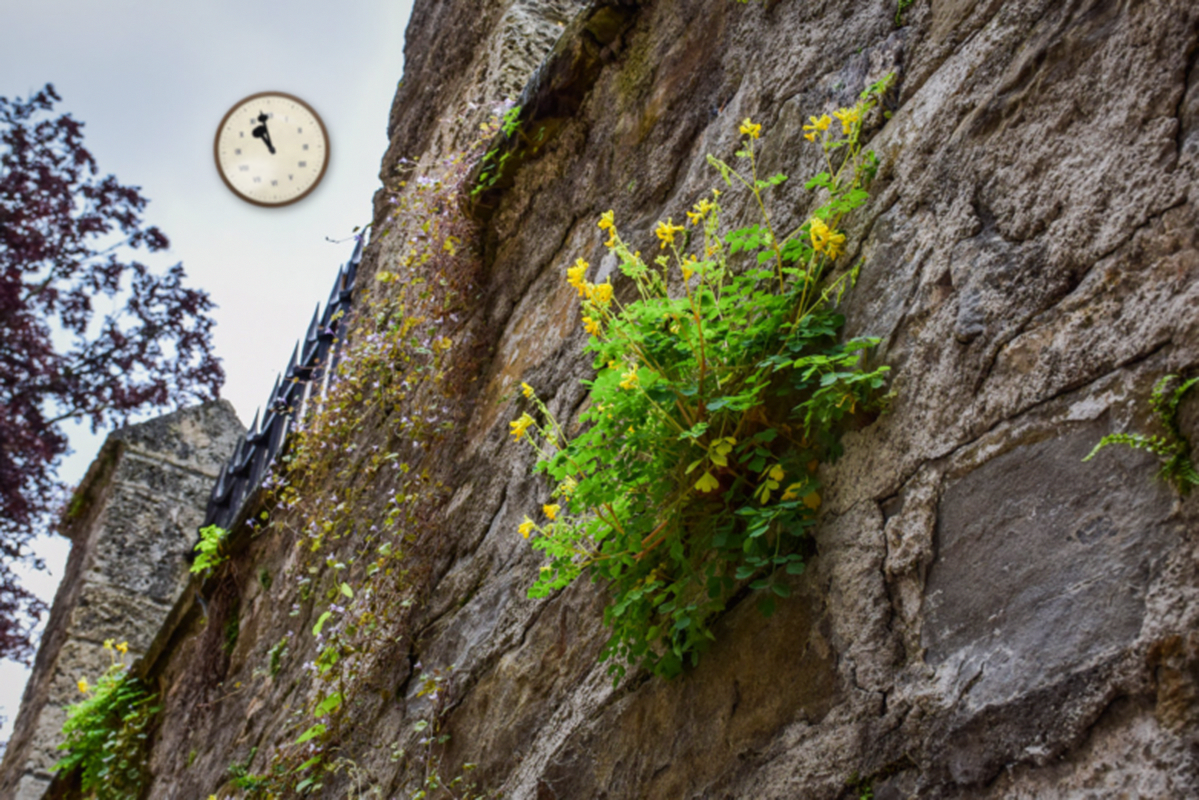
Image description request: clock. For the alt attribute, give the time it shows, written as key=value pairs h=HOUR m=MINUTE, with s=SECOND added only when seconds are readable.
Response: h=10 m=58
